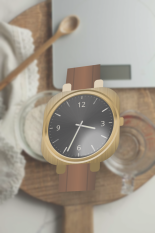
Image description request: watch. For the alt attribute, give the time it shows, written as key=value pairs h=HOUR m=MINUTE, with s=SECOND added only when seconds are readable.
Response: h=3 m=34
